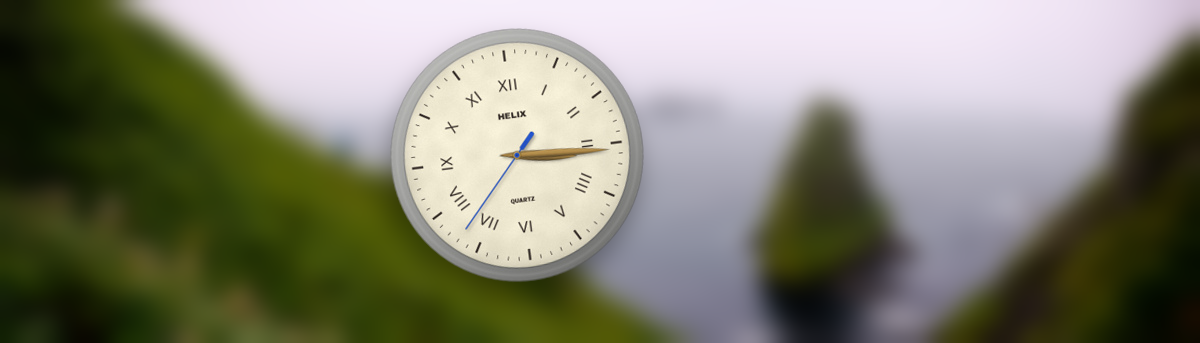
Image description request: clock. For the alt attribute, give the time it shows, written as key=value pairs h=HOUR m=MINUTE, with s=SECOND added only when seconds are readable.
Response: h=3 m=15 s=37
